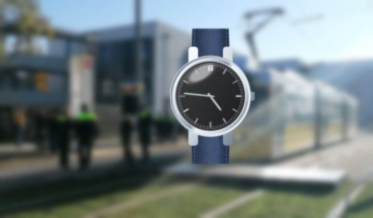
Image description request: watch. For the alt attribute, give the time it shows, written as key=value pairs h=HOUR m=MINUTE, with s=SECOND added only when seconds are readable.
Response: h=4 m=46
